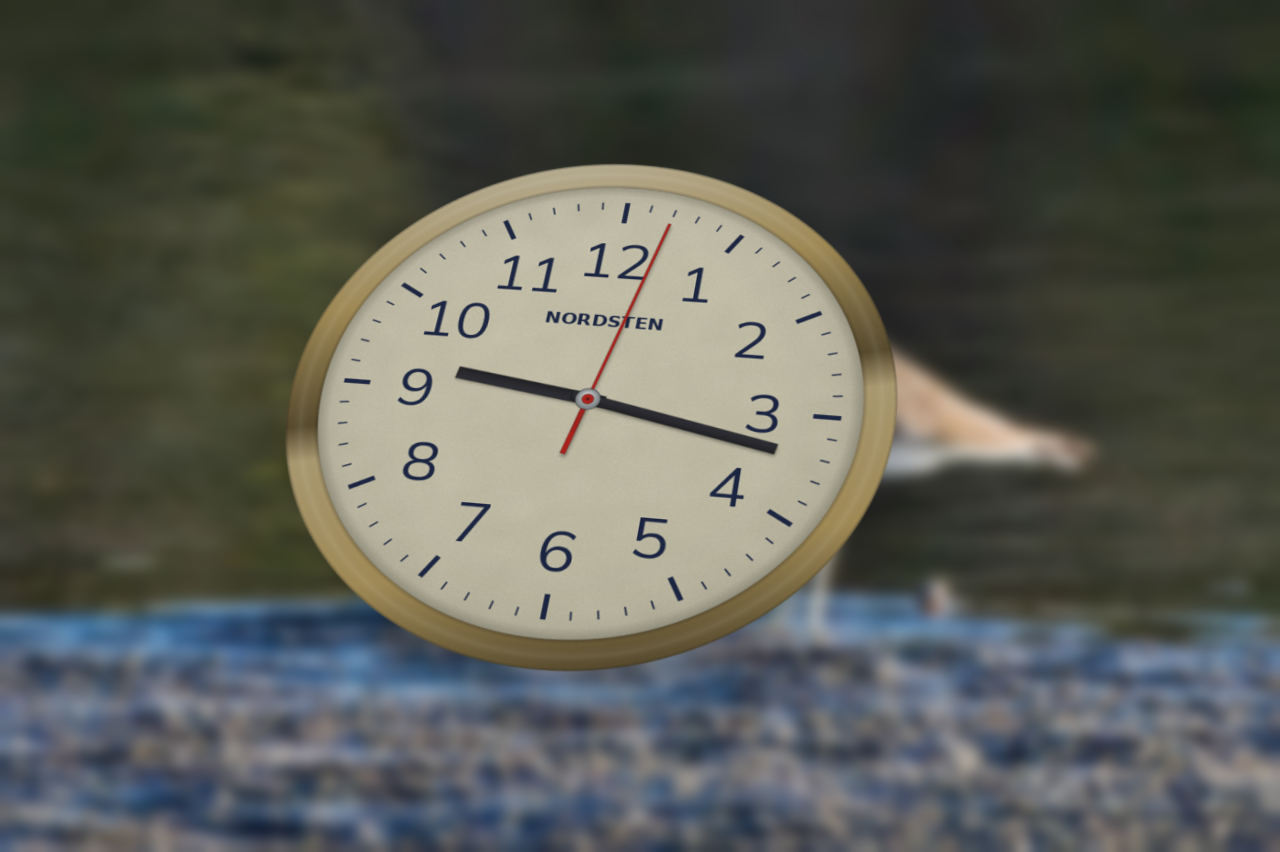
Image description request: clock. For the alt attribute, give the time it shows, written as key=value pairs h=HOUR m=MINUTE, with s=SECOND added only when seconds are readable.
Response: h=9 m=17 s=2
